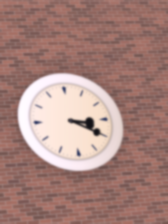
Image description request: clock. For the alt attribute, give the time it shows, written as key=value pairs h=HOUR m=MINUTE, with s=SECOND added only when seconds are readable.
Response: h=3 m=20
